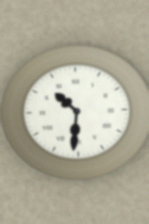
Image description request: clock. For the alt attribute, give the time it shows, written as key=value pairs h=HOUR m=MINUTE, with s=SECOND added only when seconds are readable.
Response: h=10 m=31
